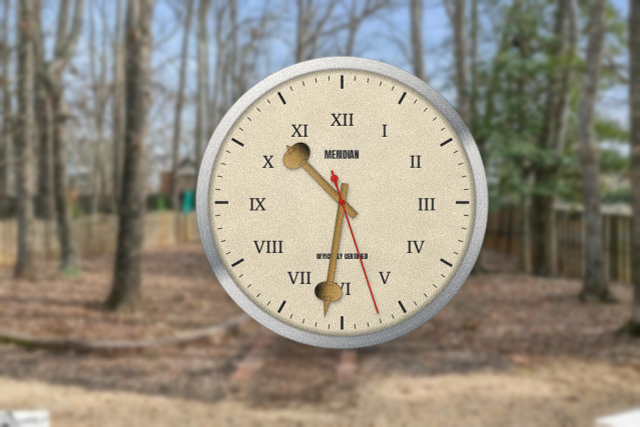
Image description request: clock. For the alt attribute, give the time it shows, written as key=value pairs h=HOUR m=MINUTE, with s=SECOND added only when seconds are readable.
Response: h=10 m=31 s=27
